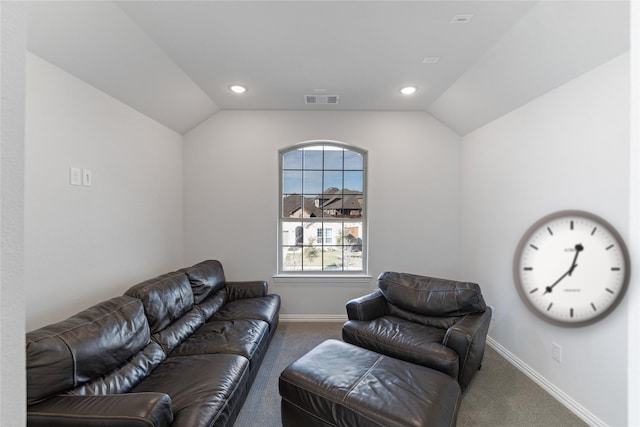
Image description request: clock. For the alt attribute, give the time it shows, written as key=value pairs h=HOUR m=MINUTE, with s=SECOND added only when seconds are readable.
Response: h=12 m=38
